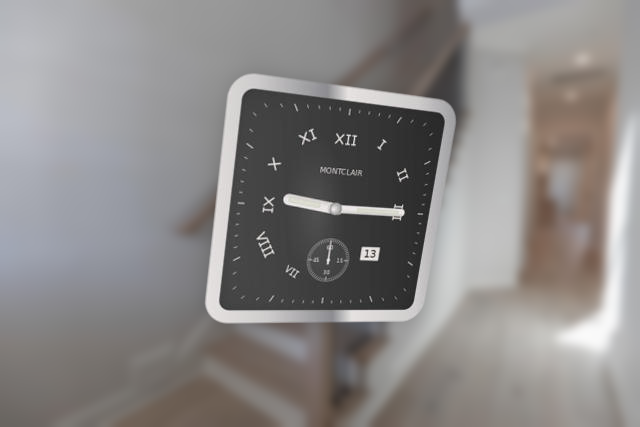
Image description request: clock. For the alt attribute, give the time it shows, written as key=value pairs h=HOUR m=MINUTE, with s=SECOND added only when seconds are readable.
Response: h=9 m=15
